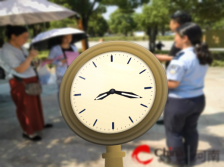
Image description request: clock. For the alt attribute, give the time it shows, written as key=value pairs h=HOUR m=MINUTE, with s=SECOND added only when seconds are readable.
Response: h=8 m=18
